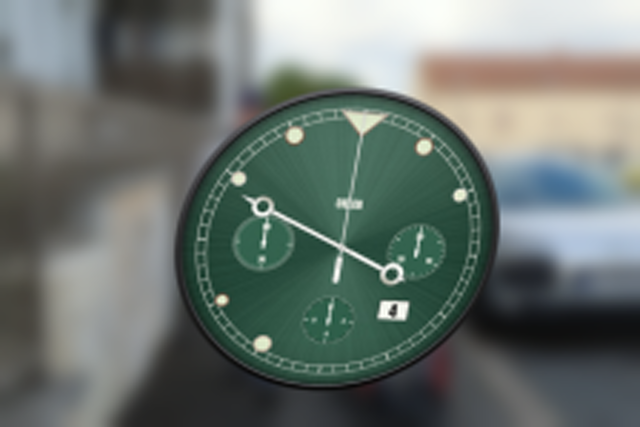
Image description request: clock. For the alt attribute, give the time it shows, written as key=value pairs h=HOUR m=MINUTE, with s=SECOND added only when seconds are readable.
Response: h=3 m=49
